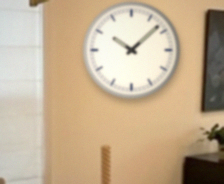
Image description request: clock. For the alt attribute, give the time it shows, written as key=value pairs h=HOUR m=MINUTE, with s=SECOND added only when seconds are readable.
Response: h=10 m=8
